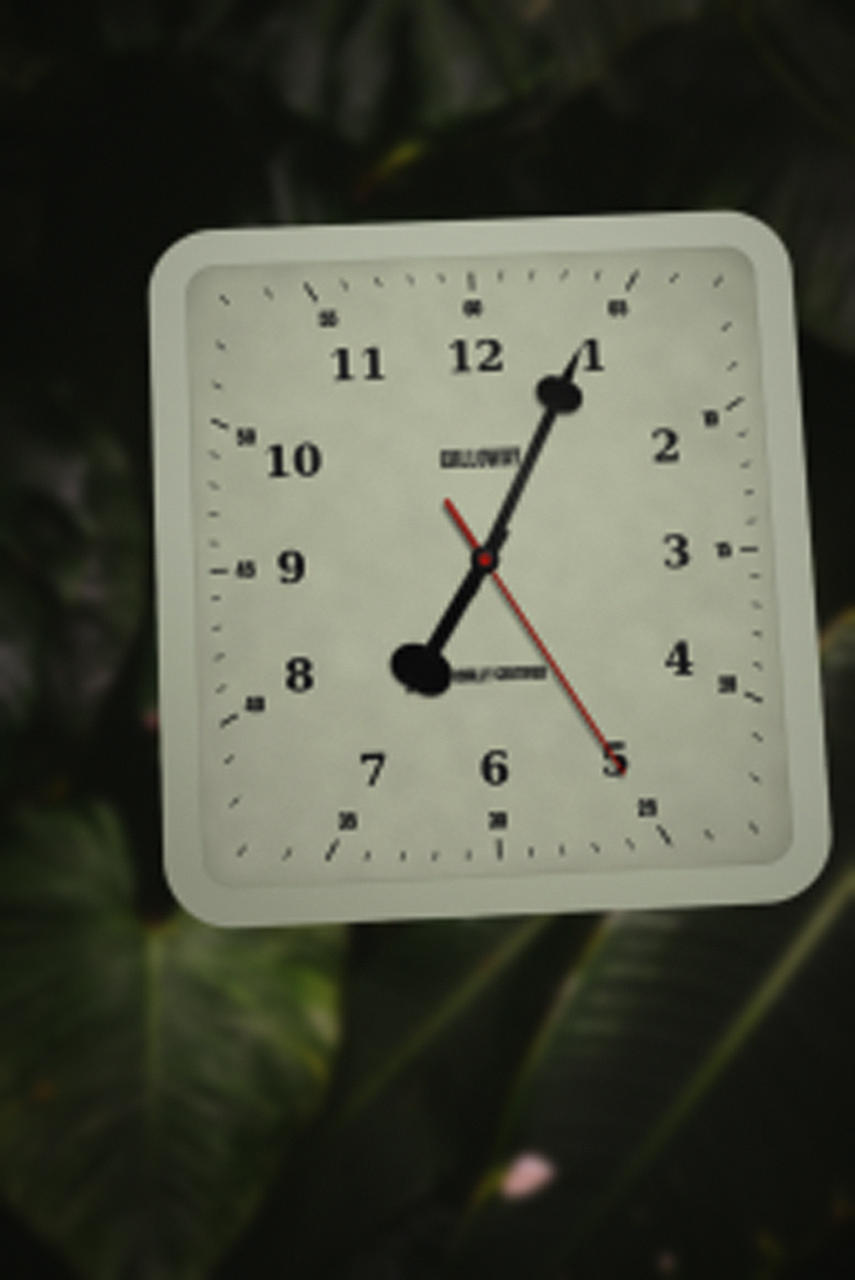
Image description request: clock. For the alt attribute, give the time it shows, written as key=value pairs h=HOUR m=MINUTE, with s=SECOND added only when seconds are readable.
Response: h=7 m=4 s=25
